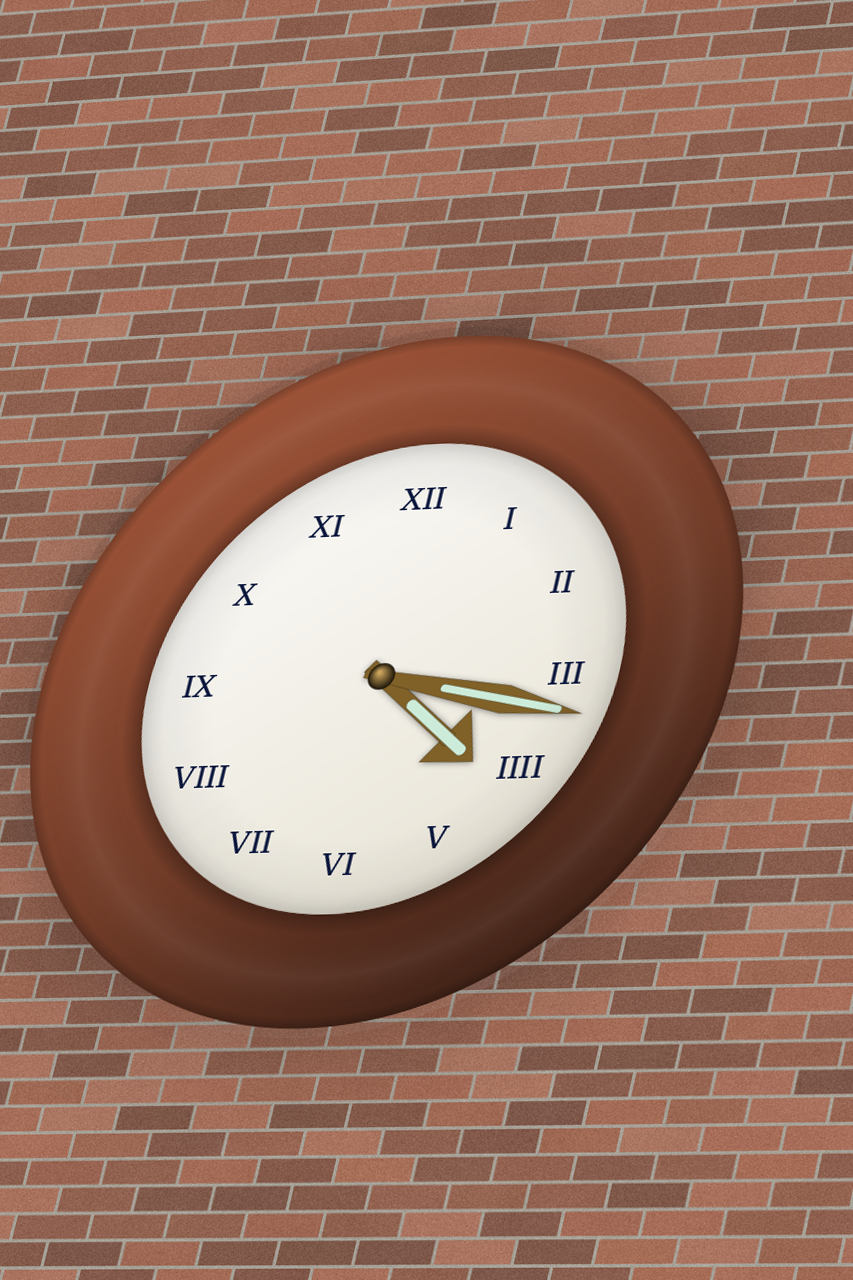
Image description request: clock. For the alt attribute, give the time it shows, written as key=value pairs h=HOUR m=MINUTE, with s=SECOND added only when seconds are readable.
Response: h=4 m=17
